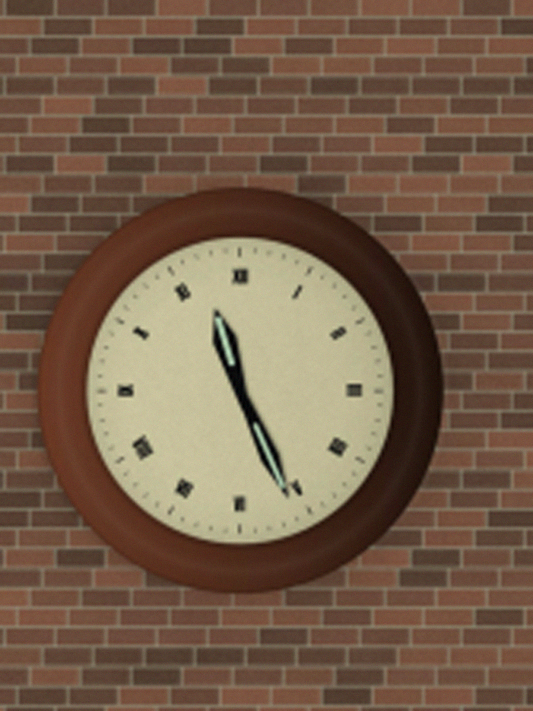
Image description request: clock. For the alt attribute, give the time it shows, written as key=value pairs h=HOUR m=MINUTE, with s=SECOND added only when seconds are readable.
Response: h=11 m=26
